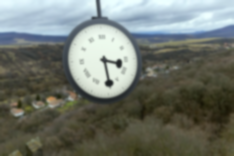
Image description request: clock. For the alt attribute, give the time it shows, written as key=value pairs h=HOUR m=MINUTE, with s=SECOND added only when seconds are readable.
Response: h=3 m=29
